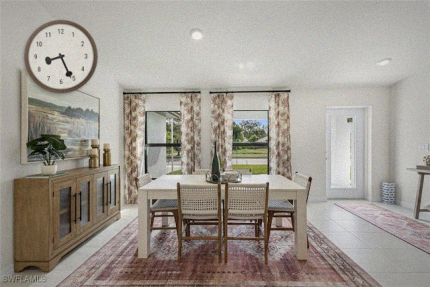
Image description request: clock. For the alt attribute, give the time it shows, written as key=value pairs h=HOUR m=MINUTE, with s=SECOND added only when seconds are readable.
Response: h=8 m=26
